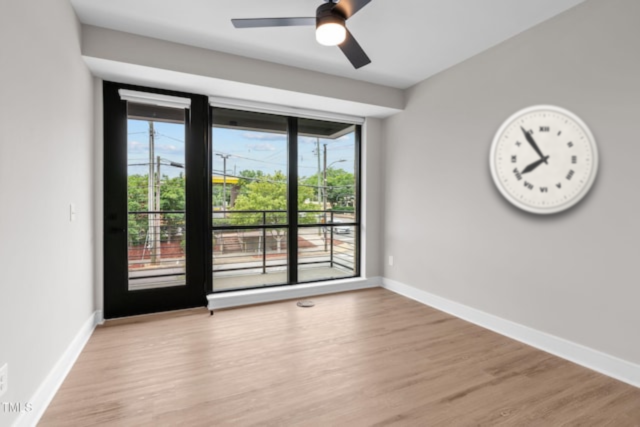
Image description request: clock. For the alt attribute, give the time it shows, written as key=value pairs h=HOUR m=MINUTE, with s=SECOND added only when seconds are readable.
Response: h=7 m=54
